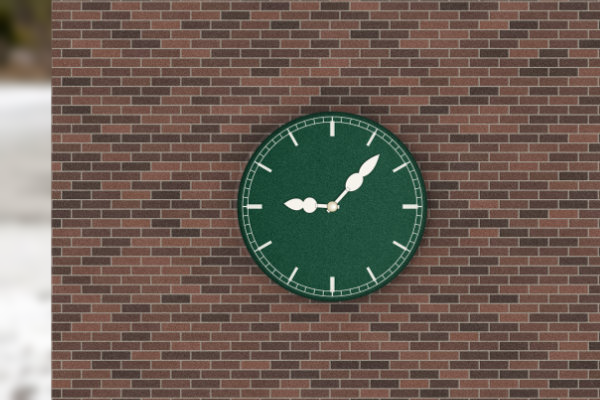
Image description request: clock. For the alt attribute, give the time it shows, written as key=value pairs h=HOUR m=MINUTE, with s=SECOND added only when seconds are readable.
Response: h=9 m=7
